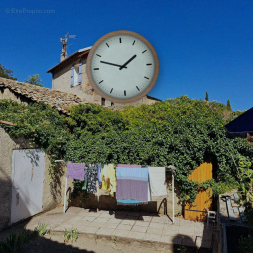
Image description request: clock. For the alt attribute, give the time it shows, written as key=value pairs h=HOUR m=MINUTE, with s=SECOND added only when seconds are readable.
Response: h=1 m=48
